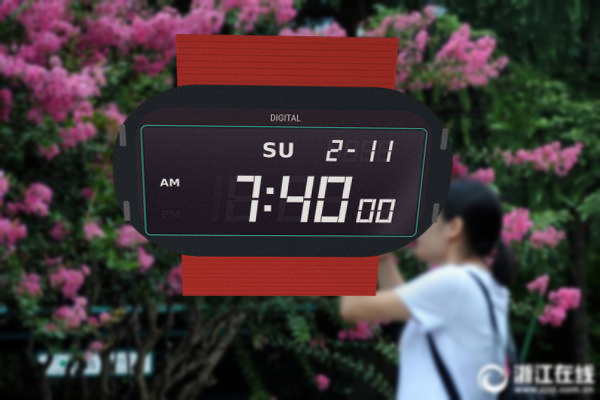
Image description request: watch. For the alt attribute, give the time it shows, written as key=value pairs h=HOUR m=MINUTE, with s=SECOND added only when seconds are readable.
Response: h=7 m=40 s=0
